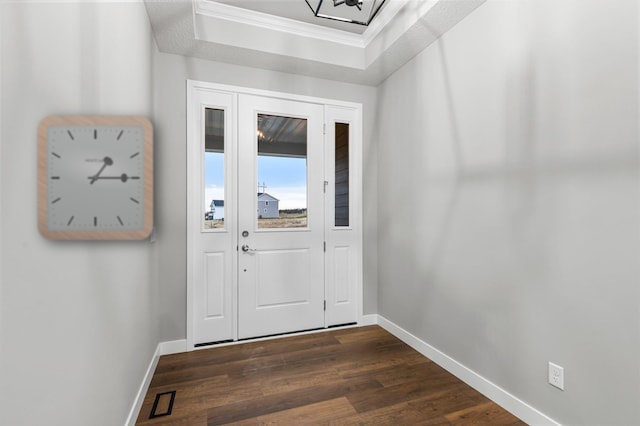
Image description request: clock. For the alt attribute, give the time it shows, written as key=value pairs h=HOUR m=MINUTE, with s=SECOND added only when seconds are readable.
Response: h=1 m=15
